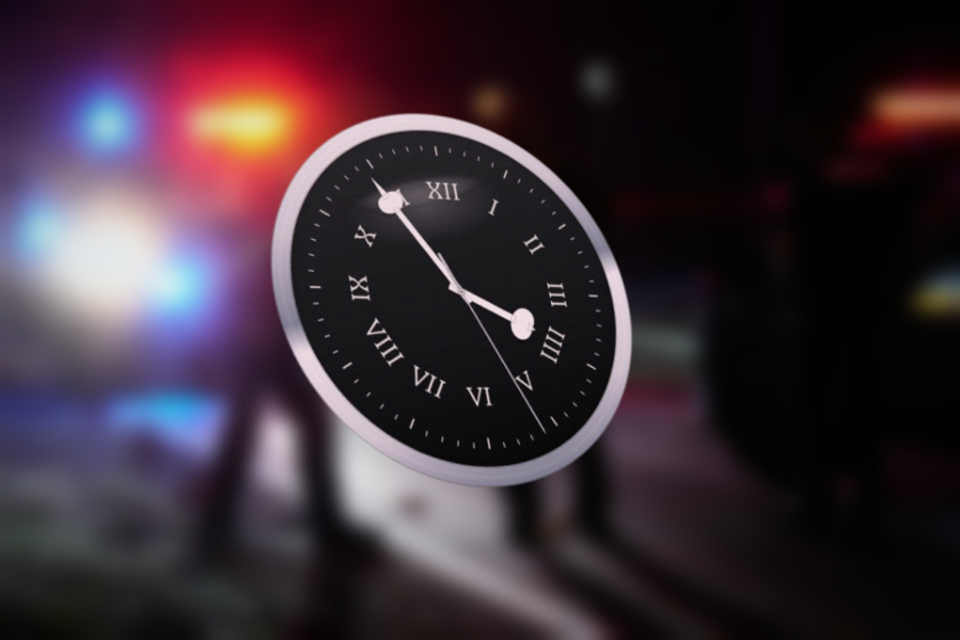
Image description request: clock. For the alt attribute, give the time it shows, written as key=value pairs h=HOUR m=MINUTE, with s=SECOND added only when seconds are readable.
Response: h=3 m=54 s=26
